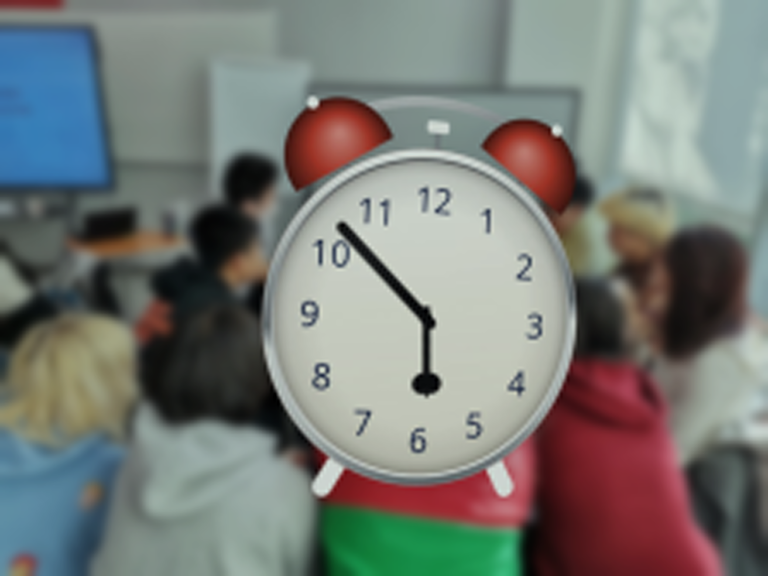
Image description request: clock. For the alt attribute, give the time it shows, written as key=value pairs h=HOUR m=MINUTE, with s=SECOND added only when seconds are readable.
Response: h=5 m=52
